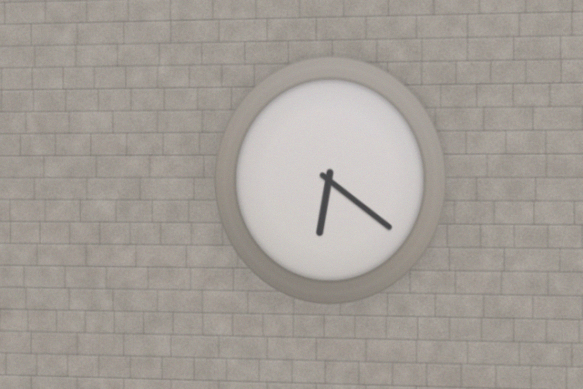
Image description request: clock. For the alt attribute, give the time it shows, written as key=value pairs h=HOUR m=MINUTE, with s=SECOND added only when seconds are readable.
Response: h=6 m=21
